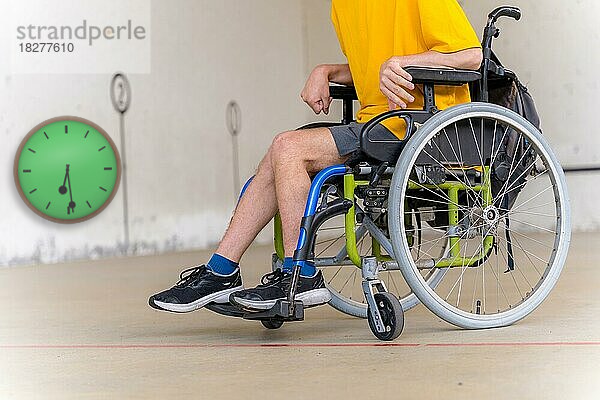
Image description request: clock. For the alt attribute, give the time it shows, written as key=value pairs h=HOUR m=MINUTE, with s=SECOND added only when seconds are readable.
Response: h=6 m=29
